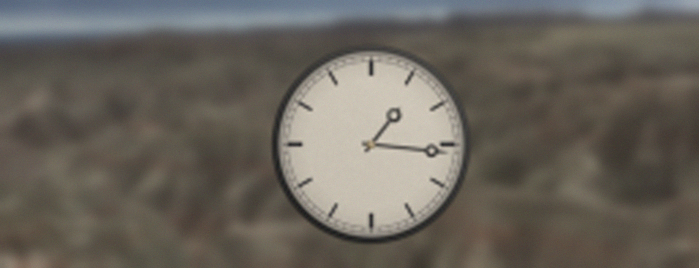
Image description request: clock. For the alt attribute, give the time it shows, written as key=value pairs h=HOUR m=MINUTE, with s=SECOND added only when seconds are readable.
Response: h=1 m=16
